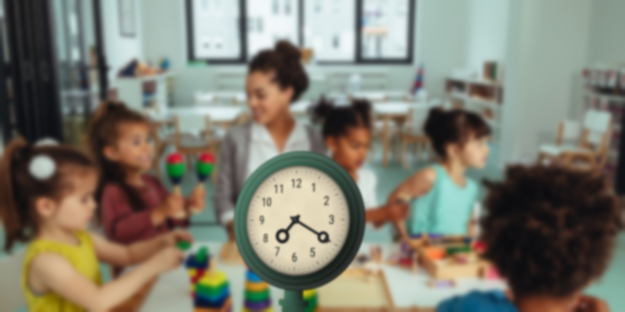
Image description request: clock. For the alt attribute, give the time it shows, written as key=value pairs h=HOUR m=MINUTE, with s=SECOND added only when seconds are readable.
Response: h=7 m=20
